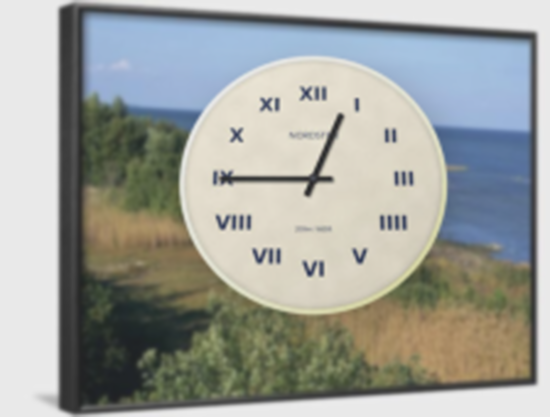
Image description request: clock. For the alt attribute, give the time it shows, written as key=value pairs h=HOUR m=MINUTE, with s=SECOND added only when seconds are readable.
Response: h=12 m=45
